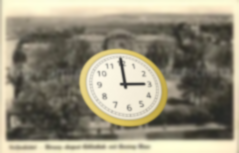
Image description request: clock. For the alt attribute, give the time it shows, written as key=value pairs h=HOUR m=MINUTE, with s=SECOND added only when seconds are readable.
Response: h=3 m=0
